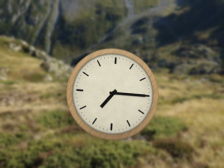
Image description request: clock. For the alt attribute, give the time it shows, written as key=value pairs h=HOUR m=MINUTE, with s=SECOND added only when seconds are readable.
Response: h=7 m=15
